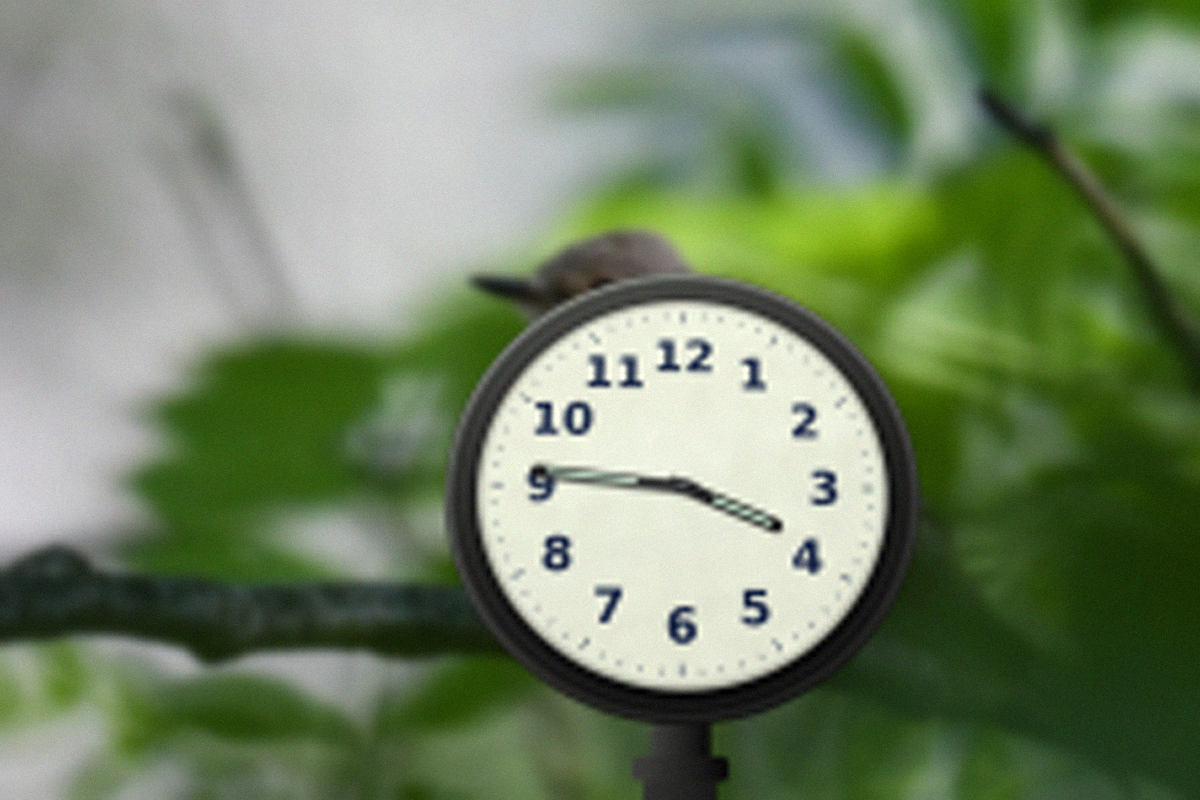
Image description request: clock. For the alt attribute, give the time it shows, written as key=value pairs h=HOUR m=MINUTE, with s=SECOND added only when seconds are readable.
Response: h=3 m=46
